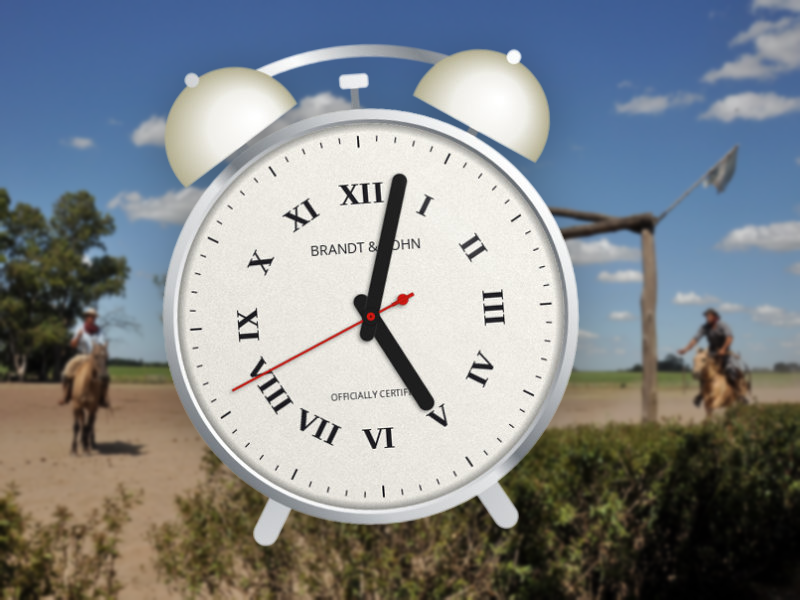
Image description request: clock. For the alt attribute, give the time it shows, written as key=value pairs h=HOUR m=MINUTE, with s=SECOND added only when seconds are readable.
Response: h=5 m=2 s=41
